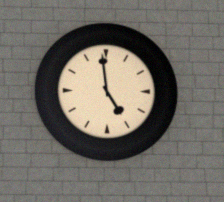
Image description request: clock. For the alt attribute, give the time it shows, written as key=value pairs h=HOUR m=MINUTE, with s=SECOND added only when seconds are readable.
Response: h=4 m=59
